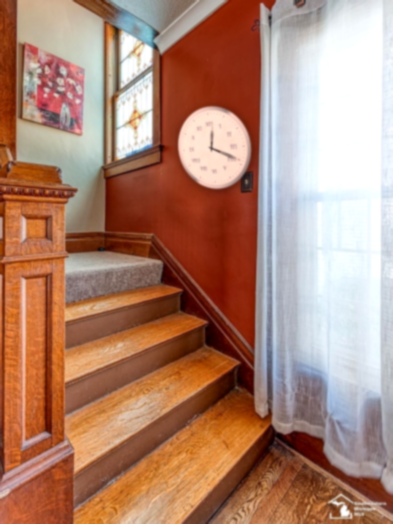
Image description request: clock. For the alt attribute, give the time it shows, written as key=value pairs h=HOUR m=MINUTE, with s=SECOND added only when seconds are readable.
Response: h=12 m=19
